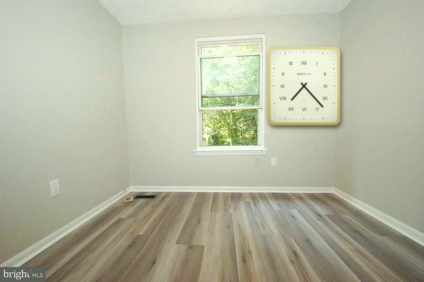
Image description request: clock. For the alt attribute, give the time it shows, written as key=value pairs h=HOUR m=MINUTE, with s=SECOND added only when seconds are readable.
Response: h=7 m=23
